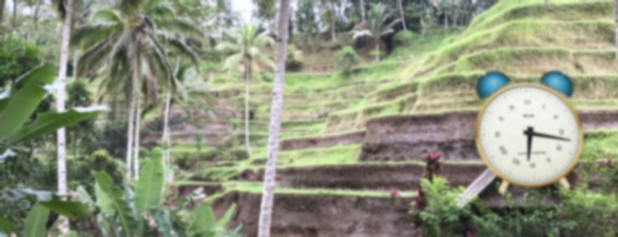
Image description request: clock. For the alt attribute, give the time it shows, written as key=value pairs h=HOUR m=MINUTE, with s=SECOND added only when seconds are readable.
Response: h=6 m=17
